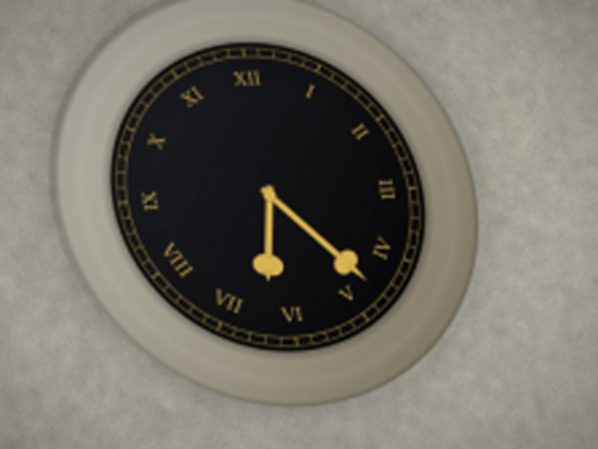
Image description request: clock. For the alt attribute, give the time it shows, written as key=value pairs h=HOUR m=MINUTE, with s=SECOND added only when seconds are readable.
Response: h=6 m=23
